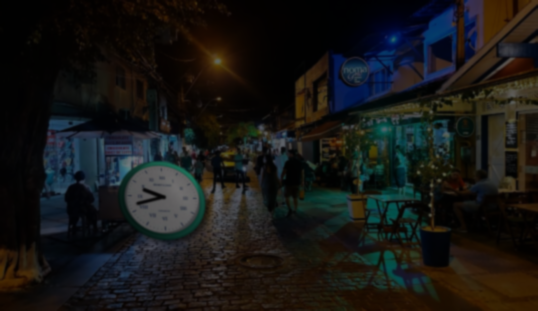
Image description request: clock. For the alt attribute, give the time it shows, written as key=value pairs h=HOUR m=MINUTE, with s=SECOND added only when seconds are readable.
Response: h=9 m=42
